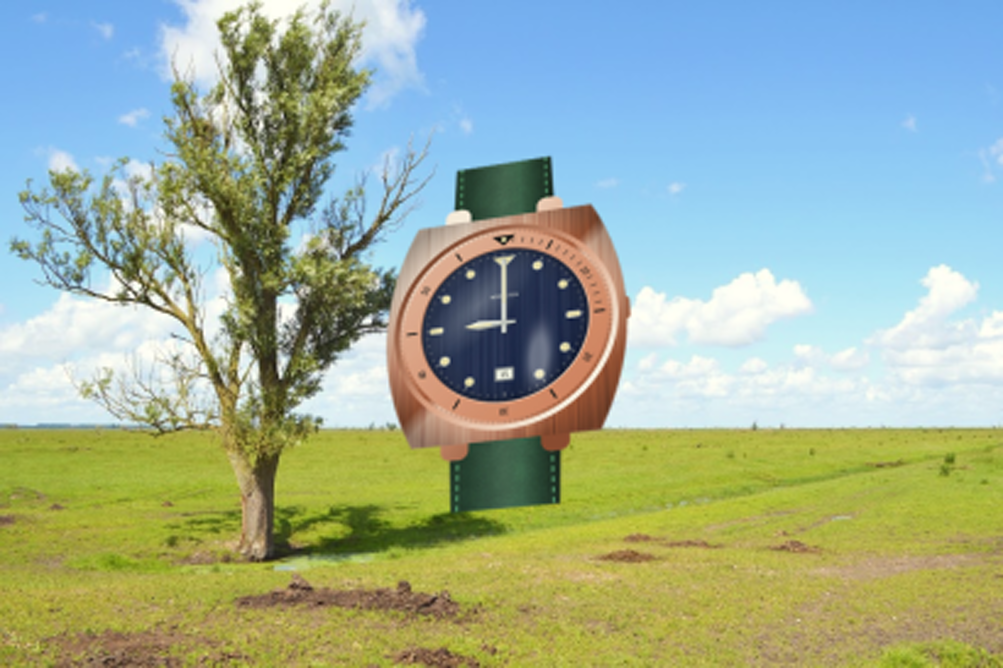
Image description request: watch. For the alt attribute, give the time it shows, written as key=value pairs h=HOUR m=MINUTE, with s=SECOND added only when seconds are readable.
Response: h=9 m=0
